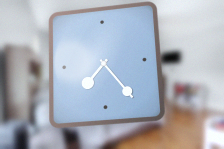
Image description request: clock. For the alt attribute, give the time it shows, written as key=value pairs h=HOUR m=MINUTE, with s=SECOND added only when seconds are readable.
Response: h=7 m=24
